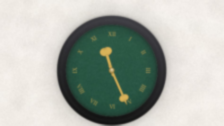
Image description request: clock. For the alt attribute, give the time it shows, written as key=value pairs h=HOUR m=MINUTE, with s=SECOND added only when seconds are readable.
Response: h=11 m=26
